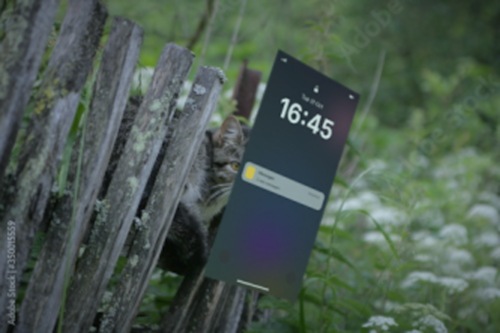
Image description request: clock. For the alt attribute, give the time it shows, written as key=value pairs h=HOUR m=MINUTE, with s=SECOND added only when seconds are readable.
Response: h=16 m=45
